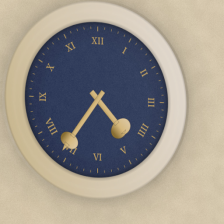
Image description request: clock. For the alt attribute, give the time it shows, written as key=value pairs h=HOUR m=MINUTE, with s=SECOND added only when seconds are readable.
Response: h=4 m=36
